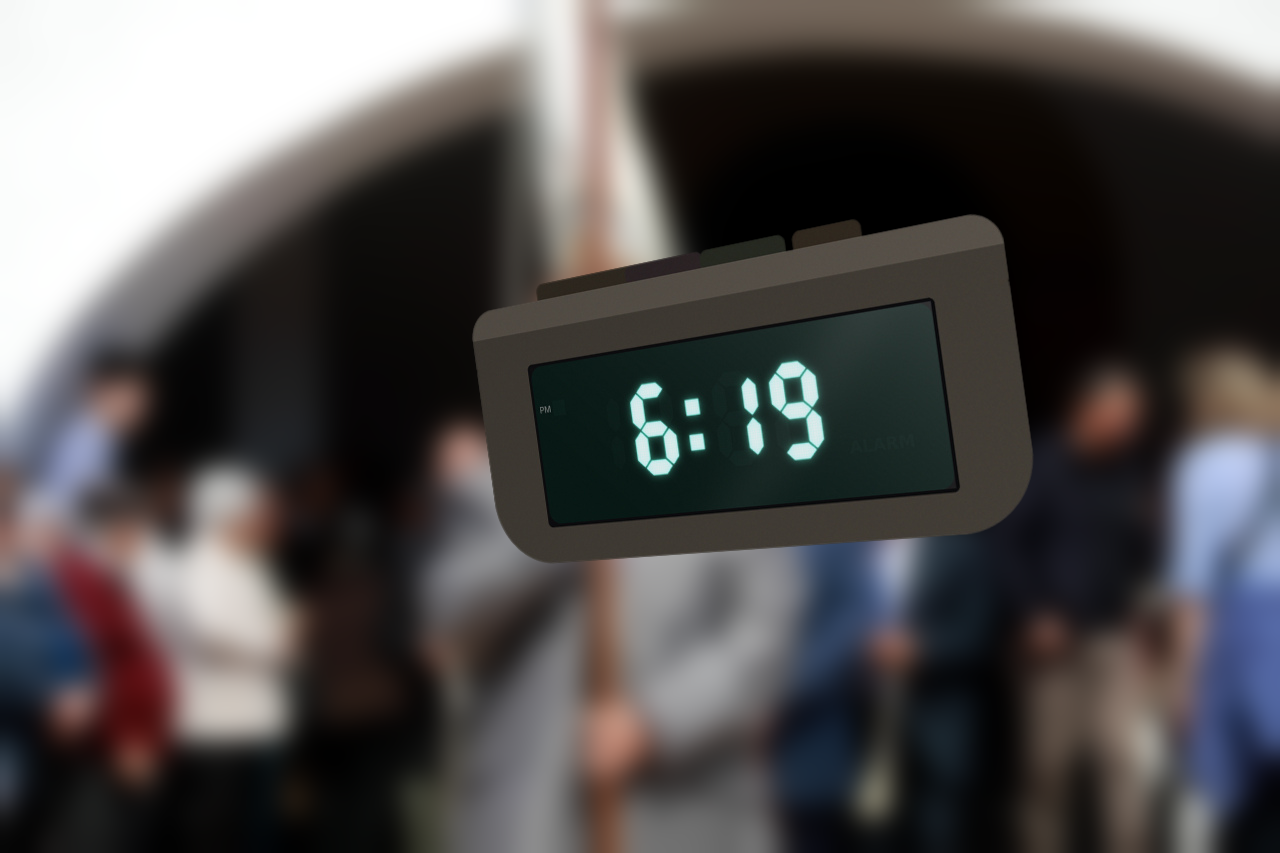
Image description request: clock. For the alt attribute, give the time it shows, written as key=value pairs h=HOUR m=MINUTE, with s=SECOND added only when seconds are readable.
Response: h=6 m=19
